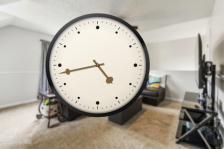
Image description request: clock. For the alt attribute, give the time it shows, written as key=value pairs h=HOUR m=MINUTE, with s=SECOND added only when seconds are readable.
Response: h=4 m=43
